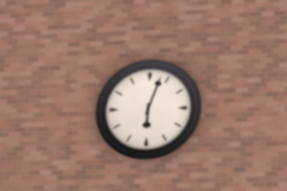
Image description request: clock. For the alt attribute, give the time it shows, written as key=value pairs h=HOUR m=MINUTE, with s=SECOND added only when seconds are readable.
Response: h=6 m=3
